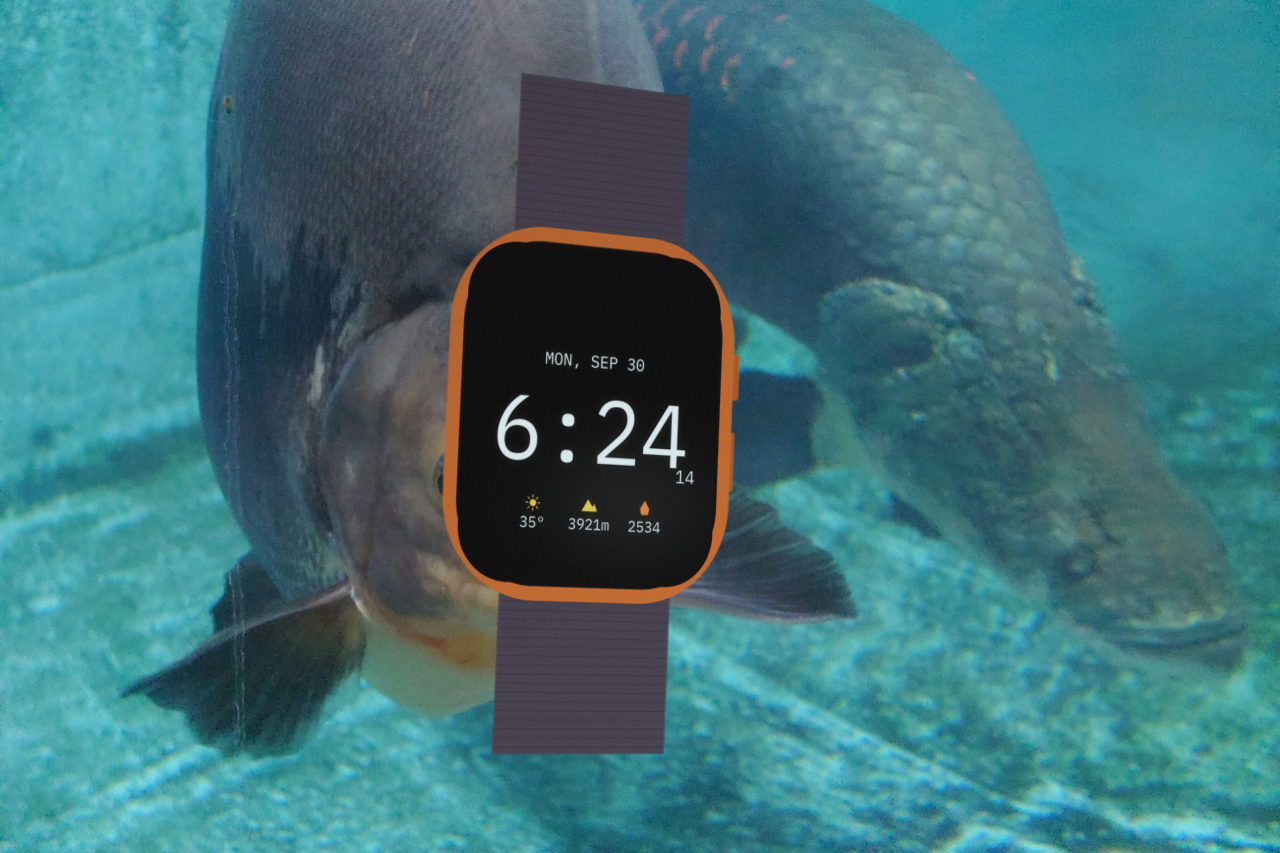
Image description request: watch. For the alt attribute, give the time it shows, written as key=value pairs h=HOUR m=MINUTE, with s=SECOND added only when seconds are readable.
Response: h=6 m=24 s=14
